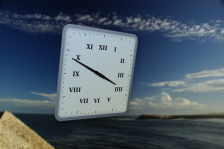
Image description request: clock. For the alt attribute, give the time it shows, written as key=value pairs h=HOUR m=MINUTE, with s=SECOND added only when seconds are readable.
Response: h=3 m=49
